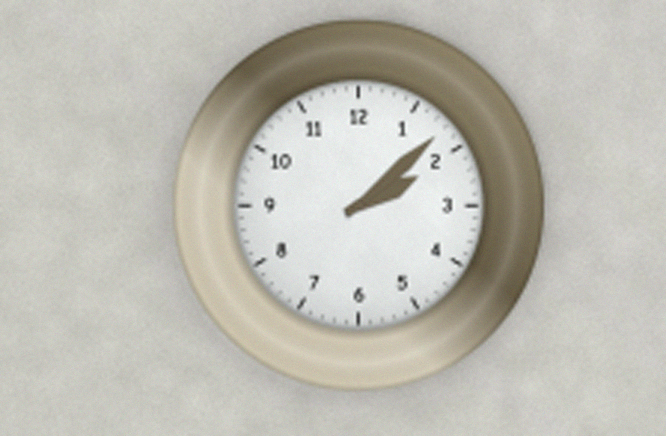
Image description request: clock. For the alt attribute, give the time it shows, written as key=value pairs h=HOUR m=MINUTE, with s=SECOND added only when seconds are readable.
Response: h=2 m=8
